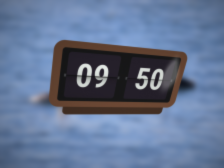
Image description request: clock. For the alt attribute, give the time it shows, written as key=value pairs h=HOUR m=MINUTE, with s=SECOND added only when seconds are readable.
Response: h=9 m=50
